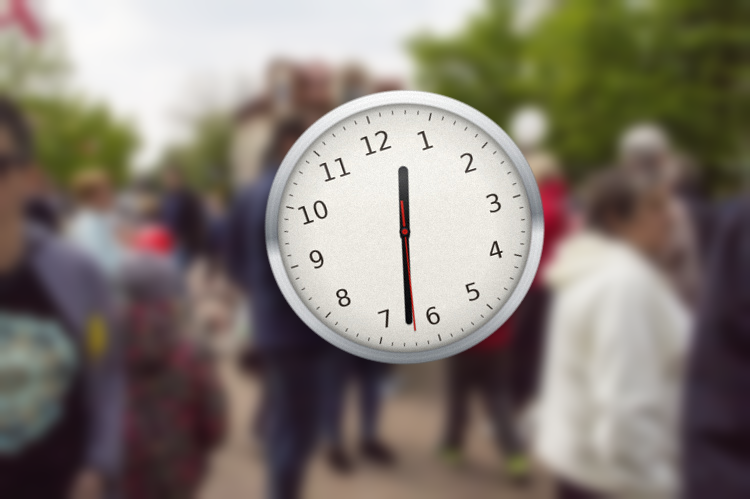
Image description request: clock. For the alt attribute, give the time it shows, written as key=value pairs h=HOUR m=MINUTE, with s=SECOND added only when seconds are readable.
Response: h=12 m=32 s=32
